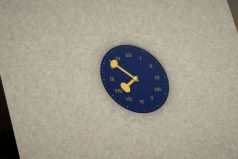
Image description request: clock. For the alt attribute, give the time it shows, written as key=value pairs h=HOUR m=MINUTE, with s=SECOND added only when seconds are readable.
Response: h=7 m=52
